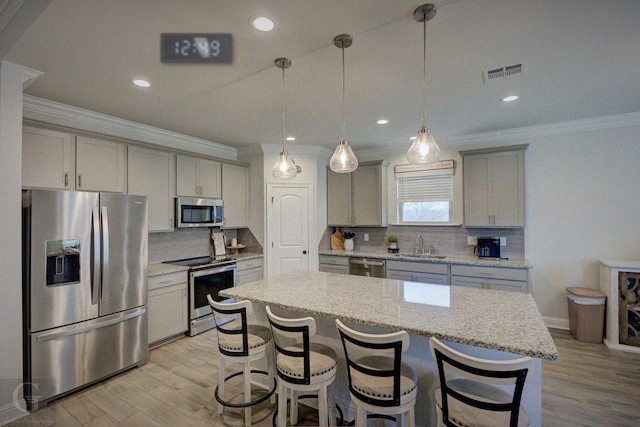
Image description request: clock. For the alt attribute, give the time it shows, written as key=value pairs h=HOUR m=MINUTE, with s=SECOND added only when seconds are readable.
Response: h=12 m=49
